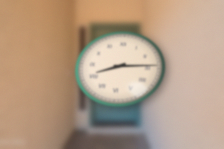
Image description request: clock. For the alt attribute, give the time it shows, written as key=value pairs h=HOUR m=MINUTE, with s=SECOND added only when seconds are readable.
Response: h=8 m=14
